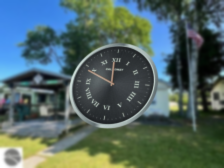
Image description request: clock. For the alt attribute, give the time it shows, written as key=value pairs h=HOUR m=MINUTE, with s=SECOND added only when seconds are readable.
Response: h=11 m=49
